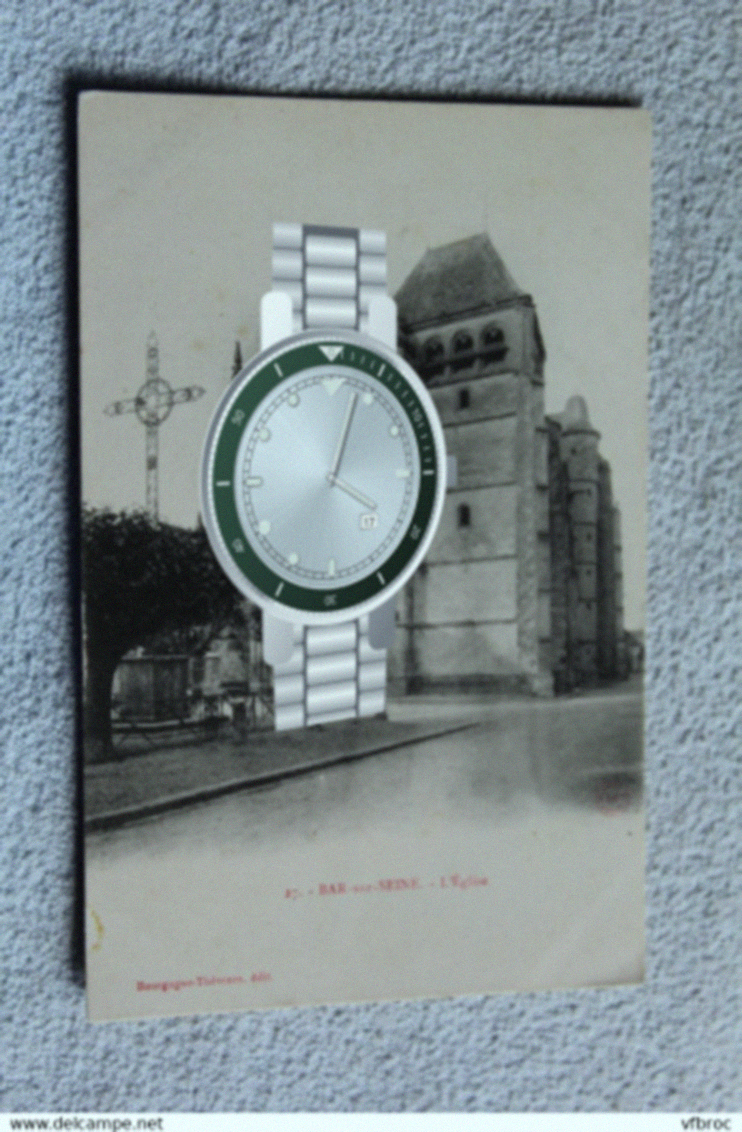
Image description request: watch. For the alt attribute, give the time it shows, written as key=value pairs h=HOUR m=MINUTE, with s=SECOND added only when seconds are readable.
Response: h=4 m=3
